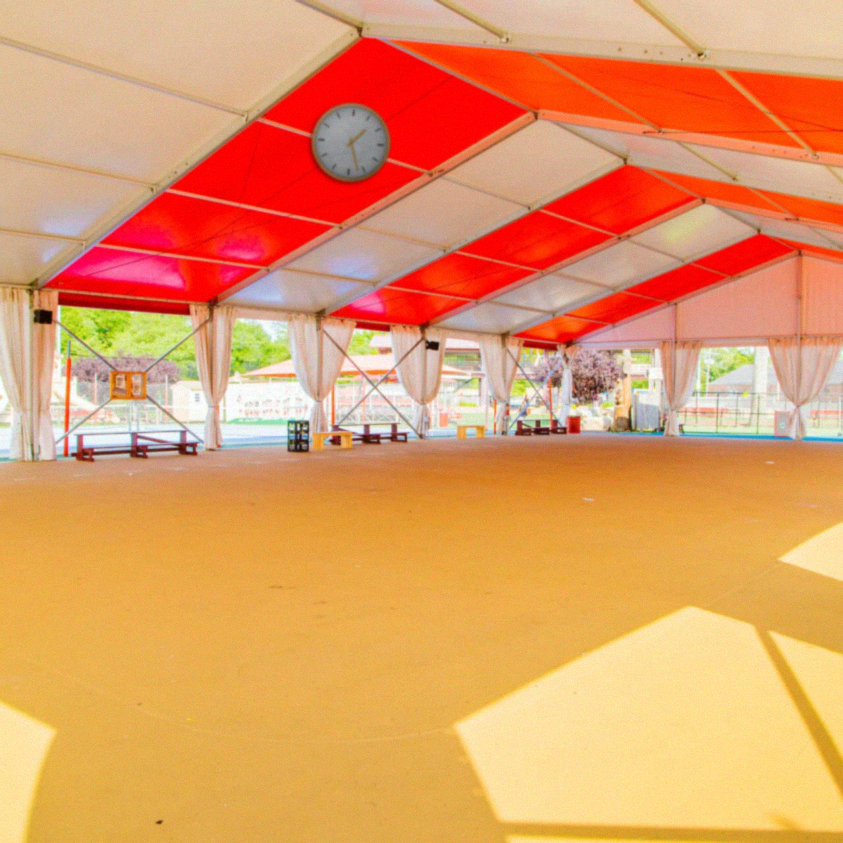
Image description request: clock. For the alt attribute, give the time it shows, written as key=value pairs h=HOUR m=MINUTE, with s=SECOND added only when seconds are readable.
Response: h=1 m=27
